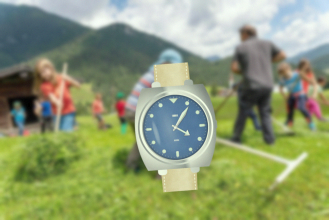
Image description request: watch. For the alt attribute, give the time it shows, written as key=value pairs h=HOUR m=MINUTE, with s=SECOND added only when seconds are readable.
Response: h=4 m=6
